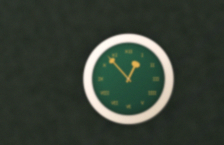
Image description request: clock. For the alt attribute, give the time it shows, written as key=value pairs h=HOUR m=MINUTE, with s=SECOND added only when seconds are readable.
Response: h=12 m=53
